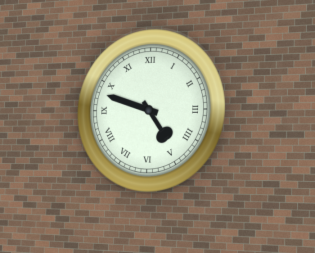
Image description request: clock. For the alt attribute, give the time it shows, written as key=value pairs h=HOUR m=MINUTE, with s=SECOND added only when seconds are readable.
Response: h=4 m=48
